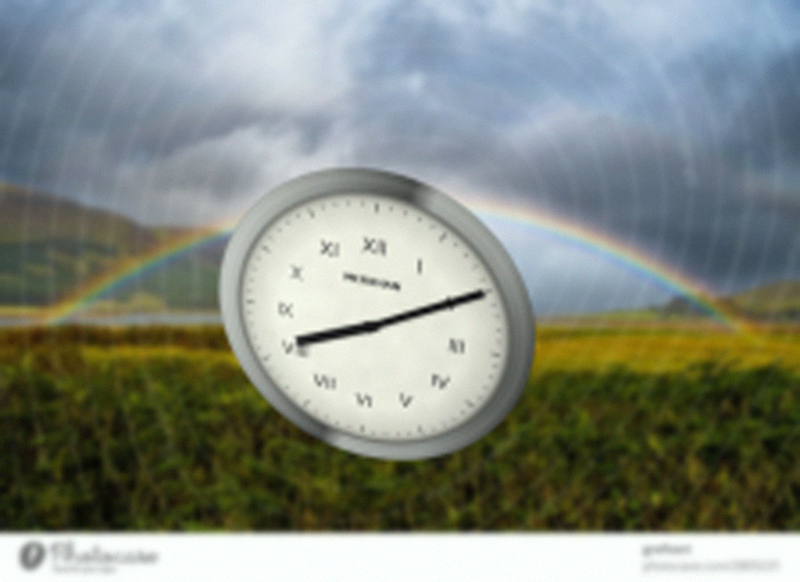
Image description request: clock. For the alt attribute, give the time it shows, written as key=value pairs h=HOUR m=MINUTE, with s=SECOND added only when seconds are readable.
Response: h=8 m=10
